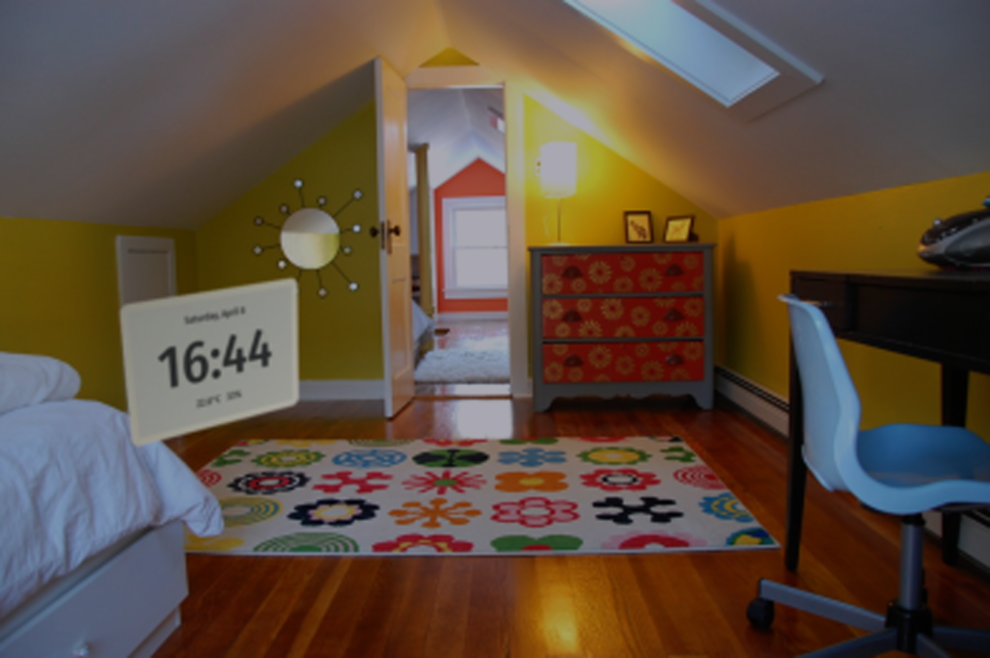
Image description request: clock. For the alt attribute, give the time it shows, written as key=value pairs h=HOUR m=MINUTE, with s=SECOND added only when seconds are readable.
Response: h=16 m=44
